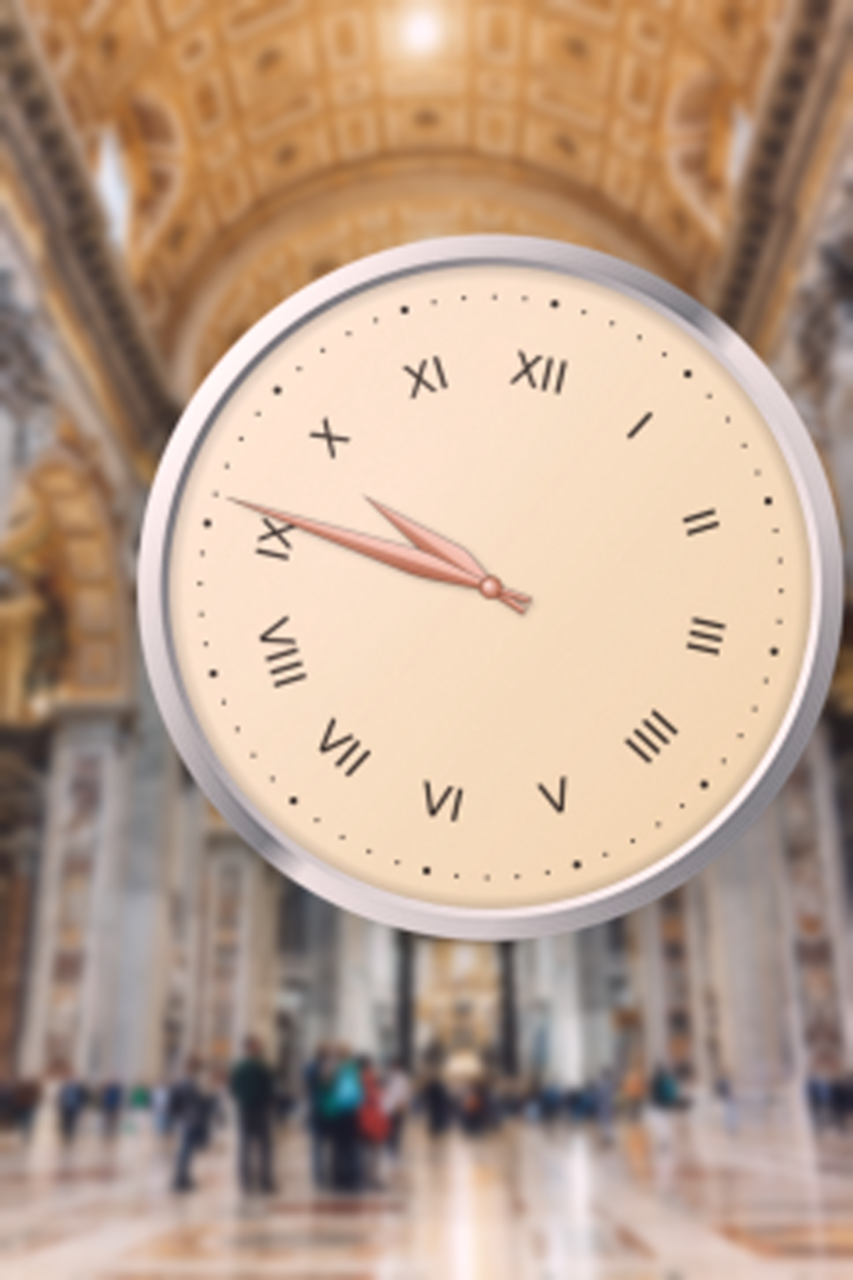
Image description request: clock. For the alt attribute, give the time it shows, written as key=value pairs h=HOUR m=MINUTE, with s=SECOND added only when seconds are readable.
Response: h=9 m=46
